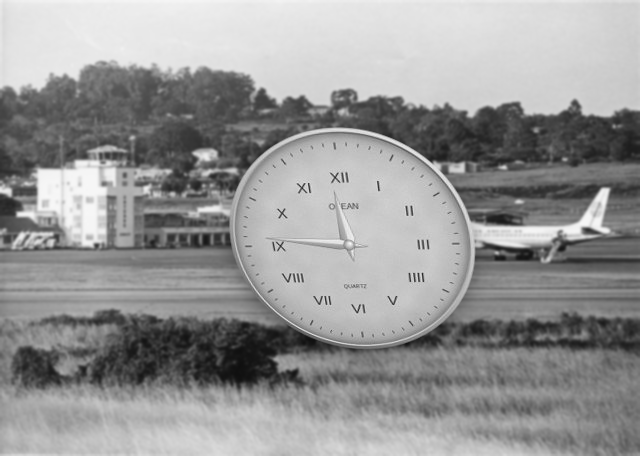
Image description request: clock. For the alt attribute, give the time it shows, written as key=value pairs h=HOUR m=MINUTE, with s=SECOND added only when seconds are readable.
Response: h=11 m=46
